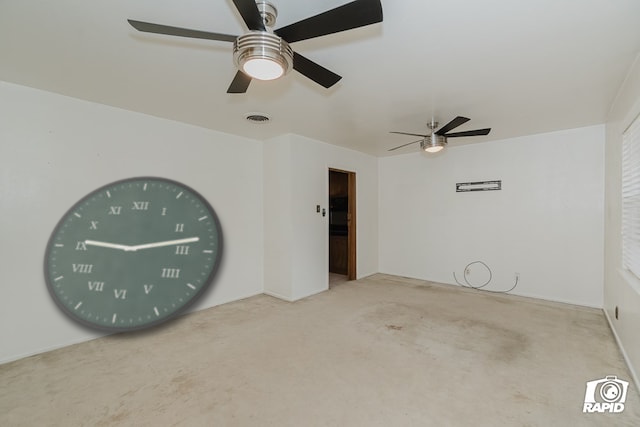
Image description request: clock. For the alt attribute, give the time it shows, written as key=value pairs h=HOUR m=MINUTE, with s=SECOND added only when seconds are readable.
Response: h=9 m=13
